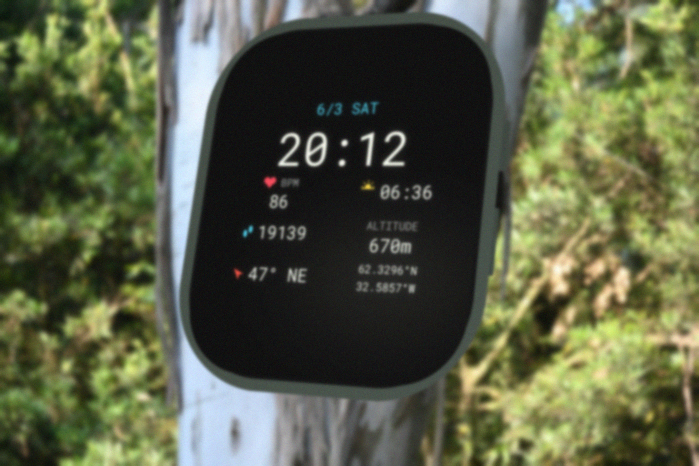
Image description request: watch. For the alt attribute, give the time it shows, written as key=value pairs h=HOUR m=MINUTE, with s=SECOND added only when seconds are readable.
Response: h=20 m=12
